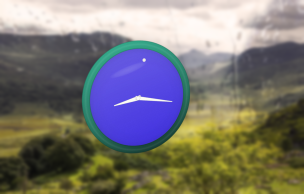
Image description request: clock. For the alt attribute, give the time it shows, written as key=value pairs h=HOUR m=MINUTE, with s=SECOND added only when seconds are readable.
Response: h=8 m=15
